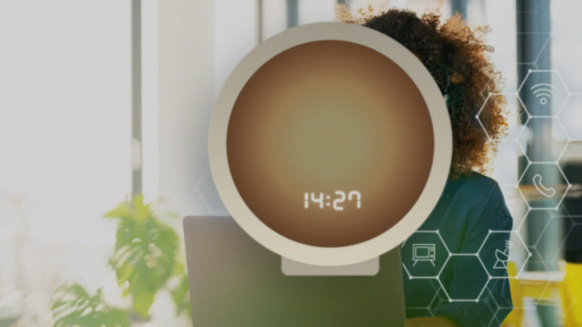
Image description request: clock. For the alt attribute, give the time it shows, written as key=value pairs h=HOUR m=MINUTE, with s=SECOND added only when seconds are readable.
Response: h=14 m=27
